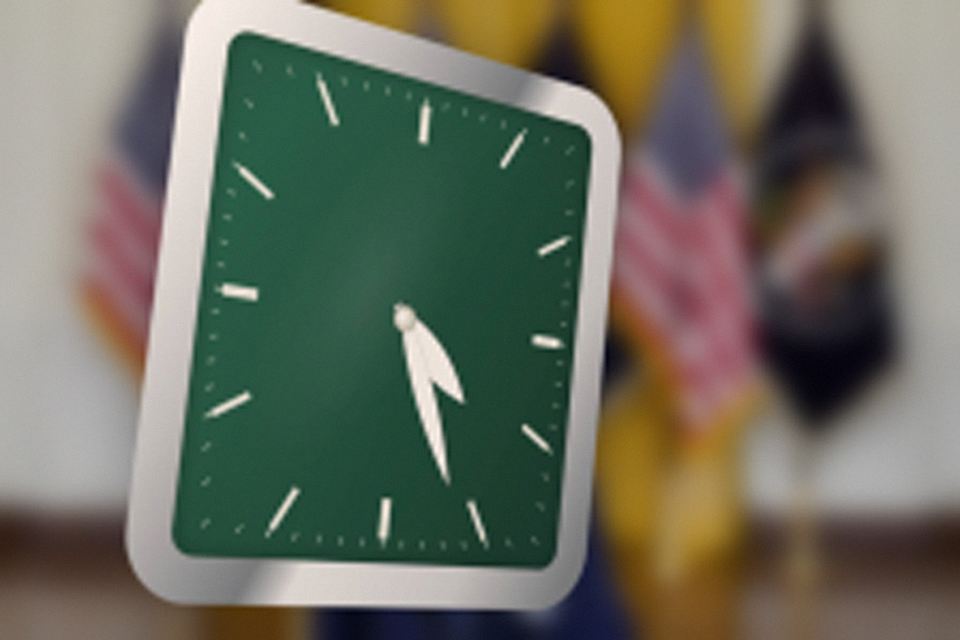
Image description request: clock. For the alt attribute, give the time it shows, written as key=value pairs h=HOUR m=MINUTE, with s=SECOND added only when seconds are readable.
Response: h=4 m=26
